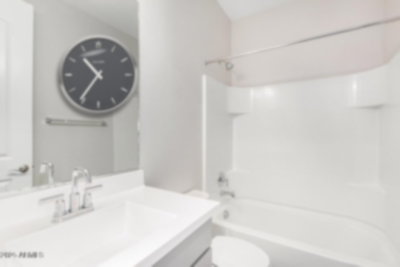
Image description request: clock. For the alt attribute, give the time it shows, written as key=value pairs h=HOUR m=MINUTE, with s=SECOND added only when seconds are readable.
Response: h=10 m=36
